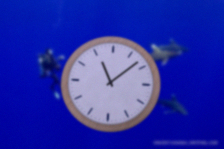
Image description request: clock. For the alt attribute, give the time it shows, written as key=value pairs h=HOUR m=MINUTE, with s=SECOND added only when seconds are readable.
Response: h=11 m=8
